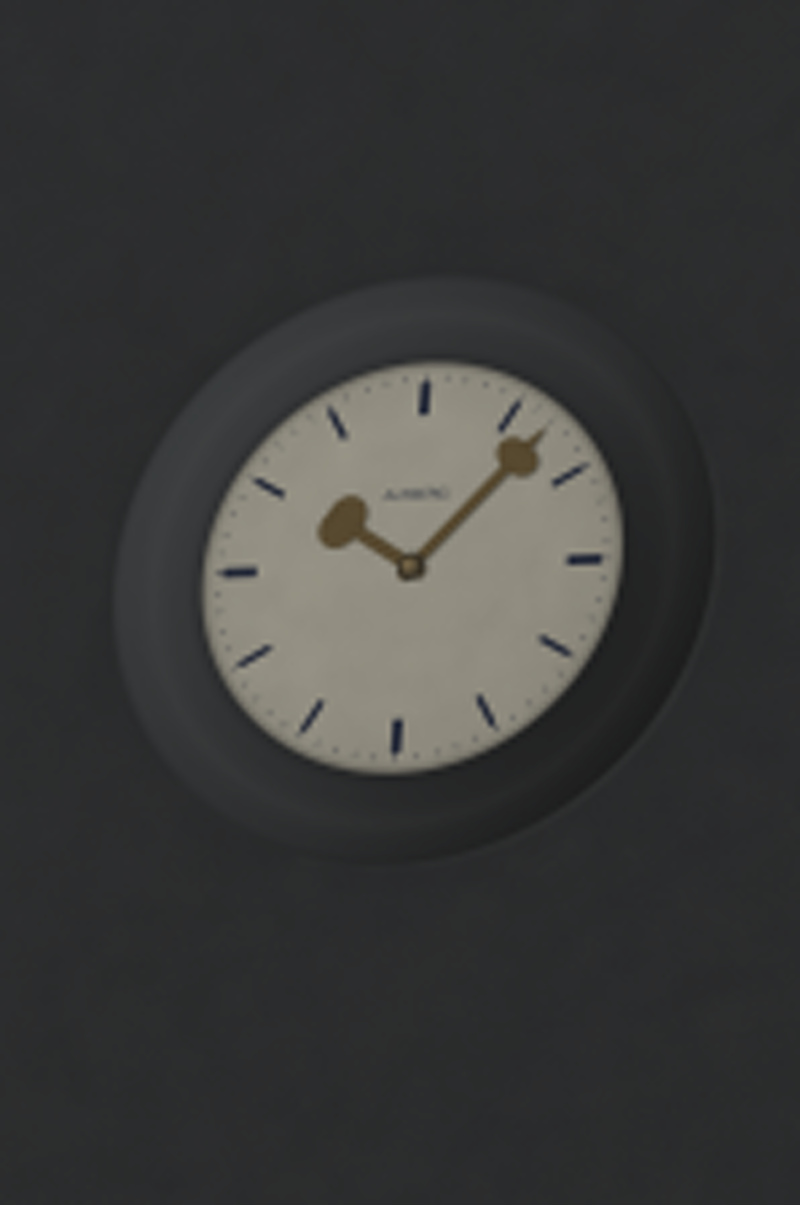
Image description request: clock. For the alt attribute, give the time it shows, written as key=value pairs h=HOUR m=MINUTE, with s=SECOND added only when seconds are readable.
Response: h=10 m=7
